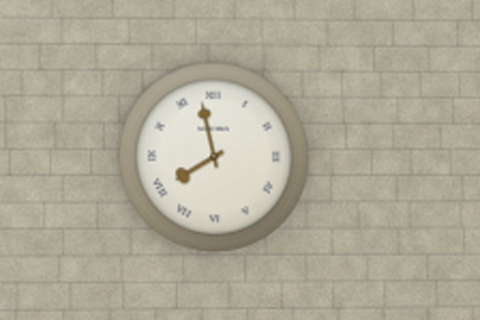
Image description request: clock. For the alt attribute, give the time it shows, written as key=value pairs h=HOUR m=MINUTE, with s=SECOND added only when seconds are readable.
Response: h=7 m=58
